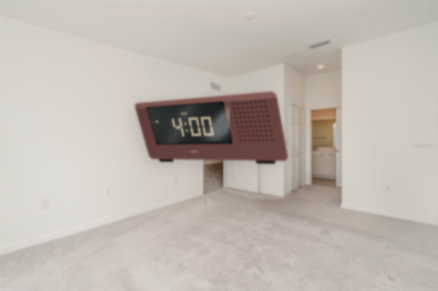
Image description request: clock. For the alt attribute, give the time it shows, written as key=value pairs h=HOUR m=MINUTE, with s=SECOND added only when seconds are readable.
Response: h=4 m=0
